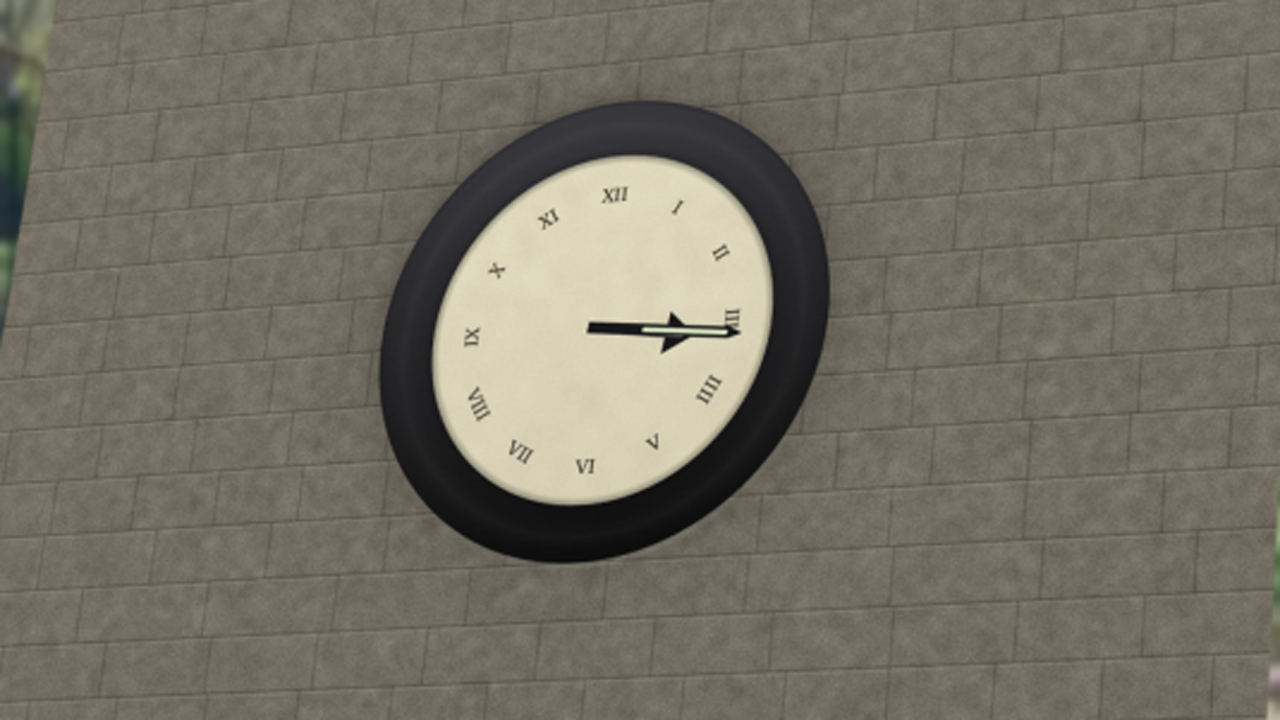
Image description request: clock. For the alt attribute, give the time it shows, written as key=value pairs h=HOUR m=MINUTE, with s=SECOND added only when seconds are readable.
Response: h=3 m=16
